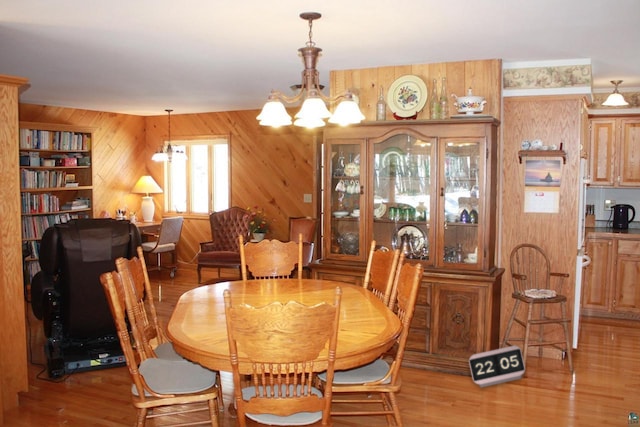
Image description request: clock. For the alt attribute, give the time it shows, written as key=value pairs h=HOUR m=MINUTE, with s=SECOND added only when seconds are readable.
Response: h=22 m=5
